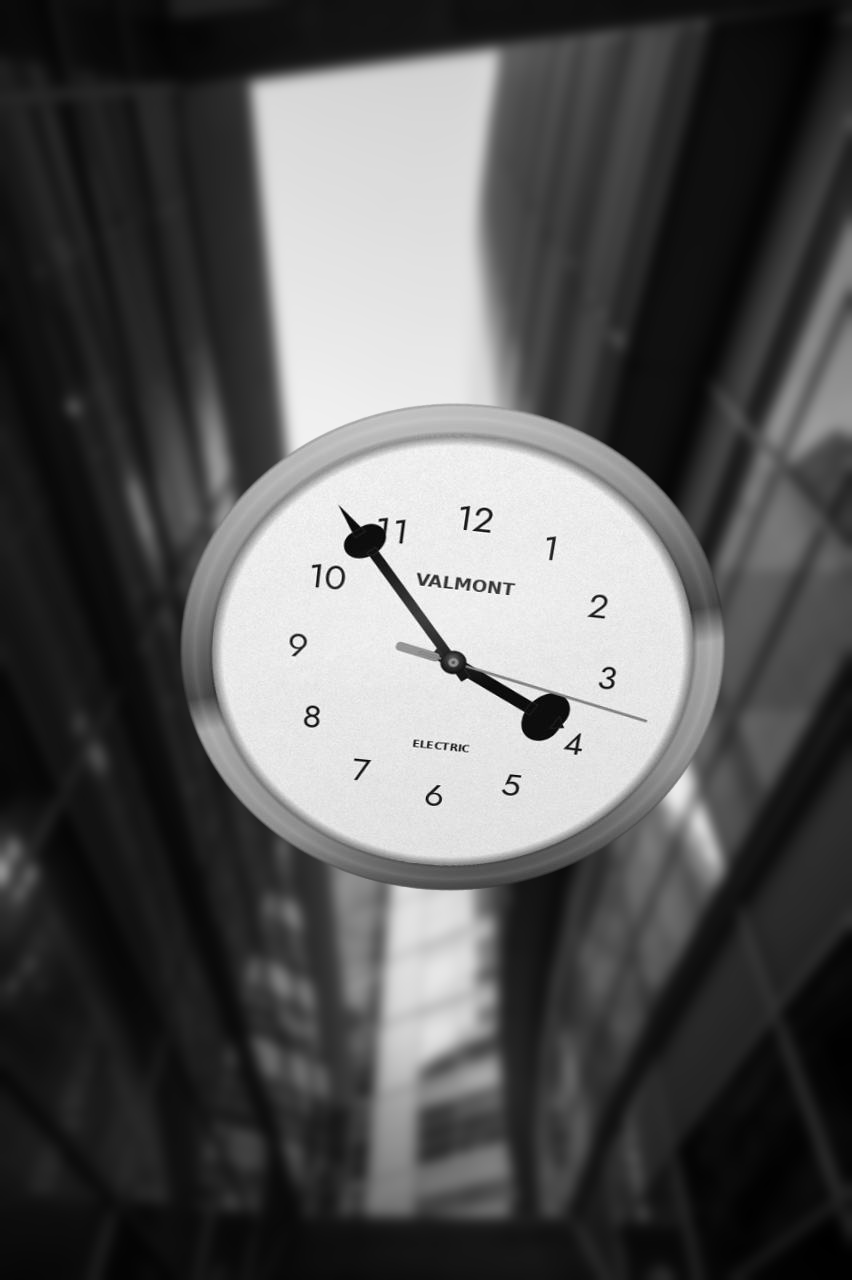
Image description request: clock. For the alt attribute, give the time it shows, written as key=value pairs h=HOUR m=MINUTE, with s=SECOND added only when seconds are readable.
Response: h=3 m=53 s=17
